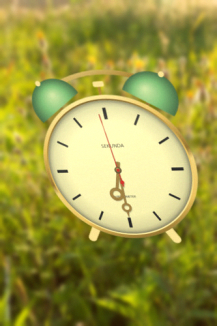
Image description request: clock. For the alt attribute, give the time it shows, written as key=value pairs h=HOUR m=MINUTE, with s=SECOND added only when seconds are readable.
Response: h=6 m=29 s=59
